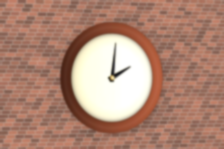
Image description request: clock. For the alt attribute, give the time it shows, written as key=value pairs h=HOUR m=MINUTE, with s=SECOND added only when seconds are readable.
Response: h=2 m=1
